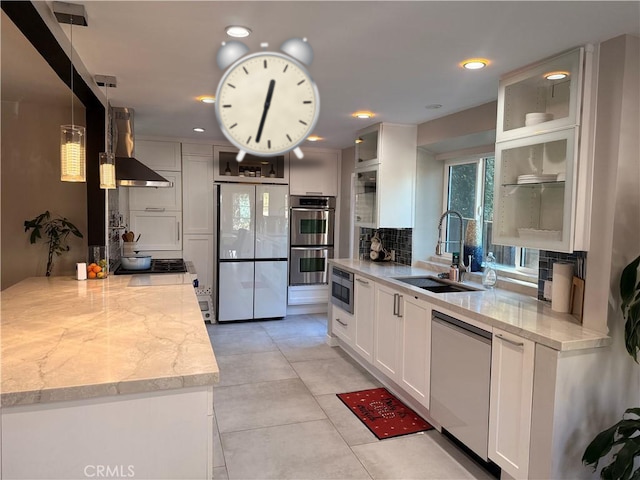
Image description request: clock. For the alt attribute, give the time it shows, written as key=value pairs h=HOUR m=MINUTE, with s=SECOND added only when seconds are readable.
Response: h=12 m=33
